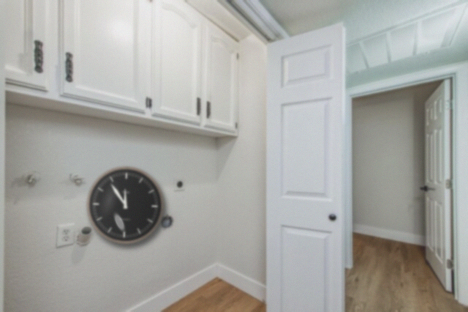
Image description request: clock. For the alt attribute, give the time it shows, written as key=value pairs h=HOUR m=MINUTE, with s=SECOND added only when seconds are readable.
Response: h=11 m=54
